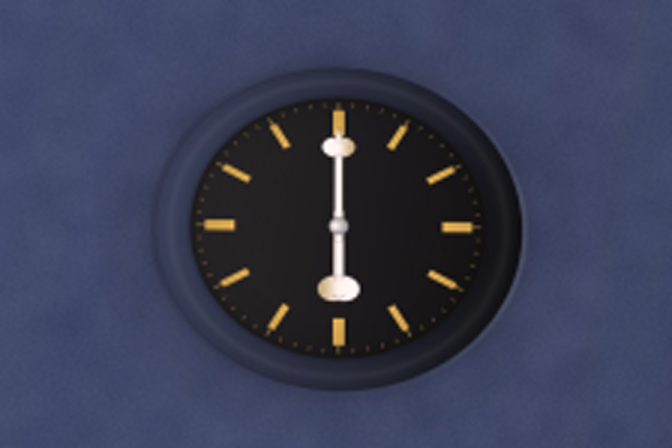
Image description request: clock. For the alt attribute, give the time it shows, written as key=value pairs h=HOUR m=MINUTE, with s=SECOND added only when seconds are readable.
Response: h=6 m=0
